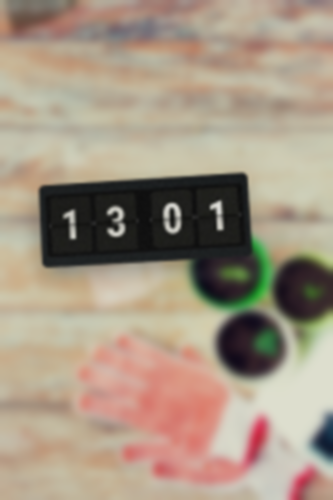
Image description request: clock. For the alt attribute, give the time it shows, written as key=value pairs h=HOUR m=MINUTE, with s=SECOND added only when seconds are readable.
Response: h=13 m=1
